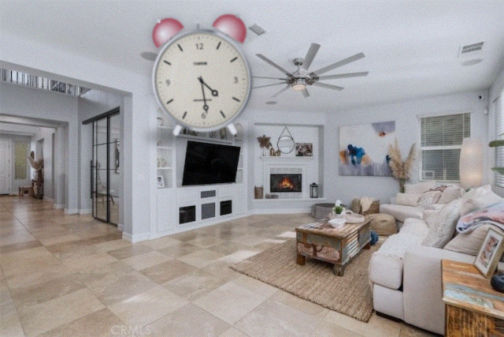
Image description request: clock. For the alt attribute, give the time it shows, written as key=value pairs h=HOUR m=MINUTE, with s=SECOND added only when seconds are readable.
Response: h=4 m=29
